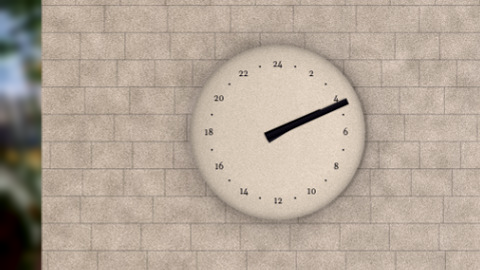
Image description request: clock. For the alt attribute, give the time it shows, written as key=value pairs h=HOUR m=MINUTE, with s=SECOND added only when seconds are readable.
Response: h=4 m=11
